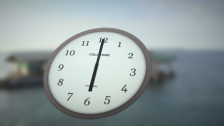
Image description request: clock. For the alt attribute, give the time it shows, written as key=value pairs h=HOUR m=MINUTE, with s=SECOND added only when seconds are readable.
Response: h=6 m=0
